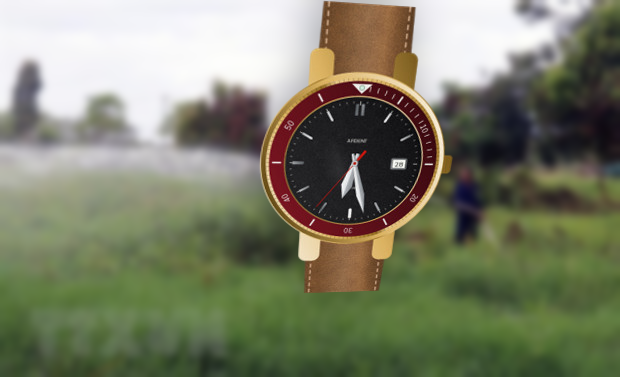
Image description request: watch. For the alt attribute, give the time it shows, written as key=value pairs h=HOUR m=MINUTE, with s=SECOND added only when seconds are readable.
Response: h=6 m=27 s=36
